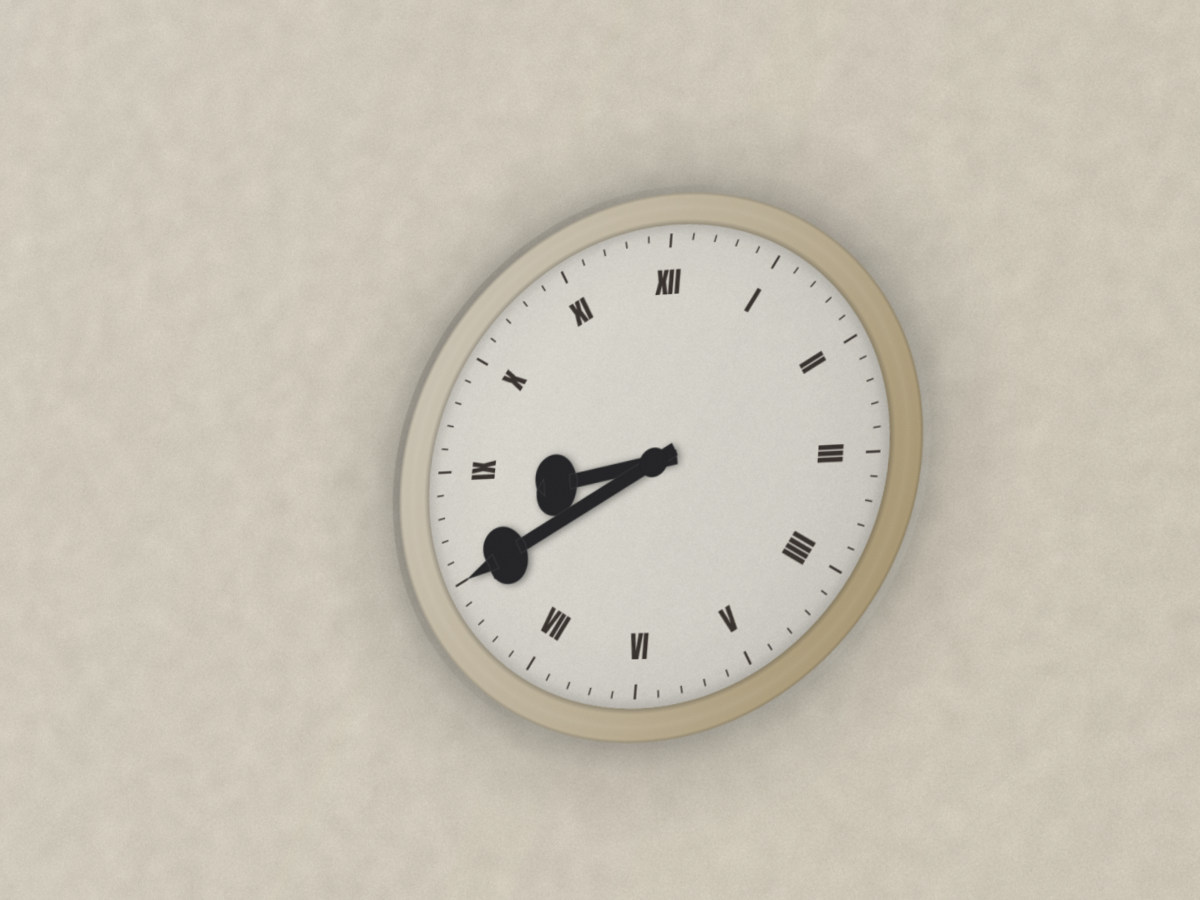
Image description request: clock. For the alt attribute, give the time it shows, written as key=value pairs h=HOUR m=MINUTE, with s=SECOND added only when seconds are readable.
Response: h=8 m=40
